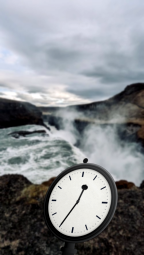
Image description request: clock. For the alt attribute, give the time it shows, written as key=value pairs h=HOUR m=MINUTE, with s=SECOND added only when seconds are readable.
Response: h=12 m=35
